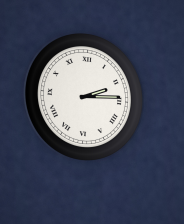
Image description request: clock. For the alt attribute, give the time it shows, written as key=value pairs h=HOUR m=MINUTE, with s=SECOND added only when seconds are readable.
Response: h=2 m=14
